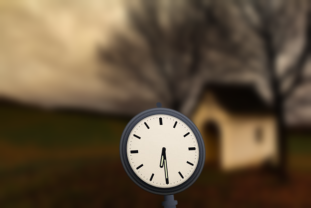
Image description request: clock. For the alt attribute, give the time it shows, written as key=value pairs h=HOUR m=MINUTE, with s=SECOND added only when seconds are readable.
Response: h=6 m=30
